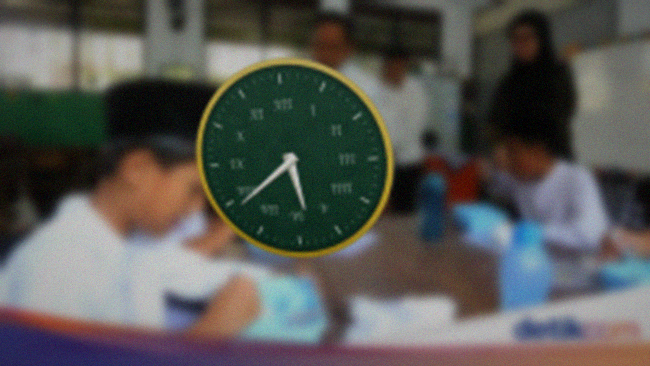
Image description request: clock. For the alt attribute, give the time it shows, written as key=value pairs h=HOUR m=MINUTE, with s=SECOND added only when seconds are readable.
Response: h=5 m=39
